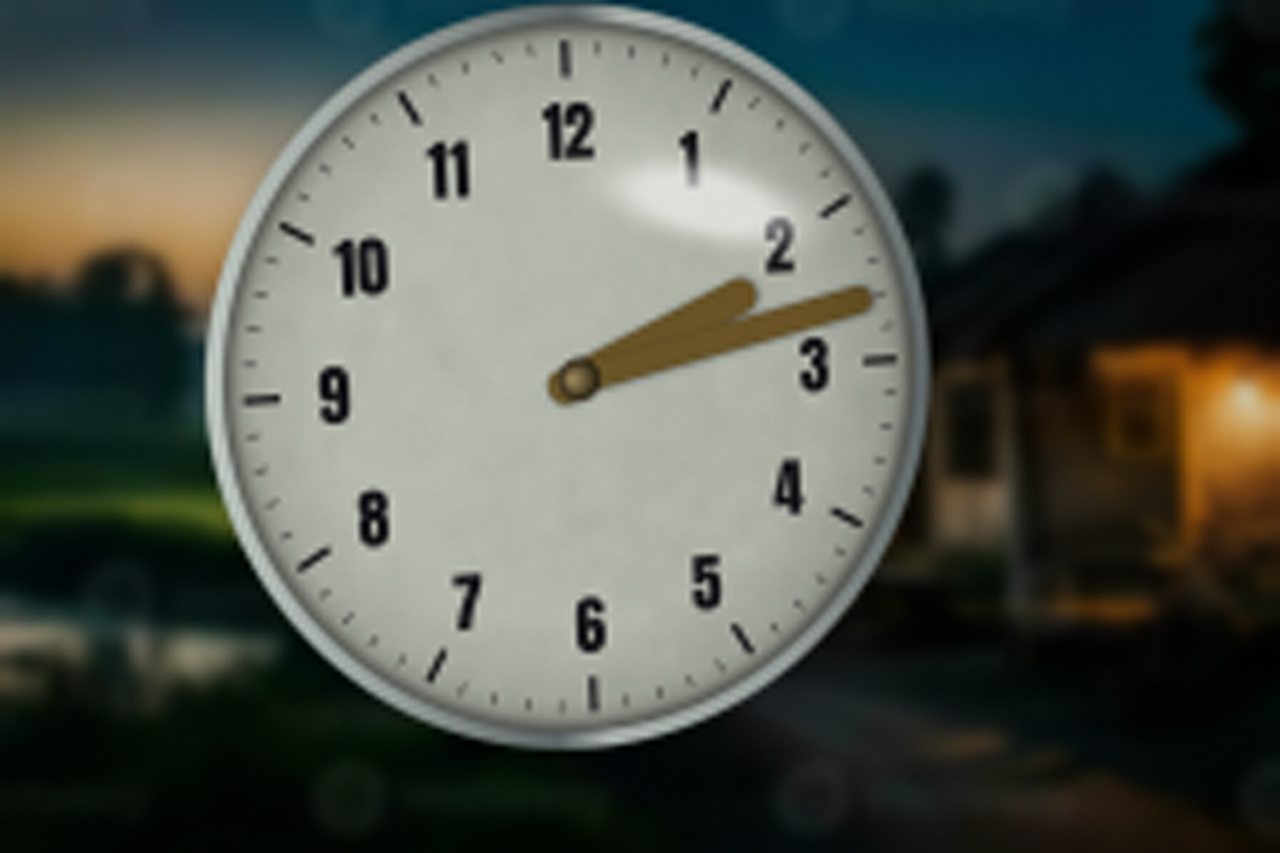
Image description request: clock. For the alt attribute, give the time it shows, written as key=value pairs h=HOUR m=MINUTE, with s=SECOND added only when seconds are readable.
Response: h=2 m=13
